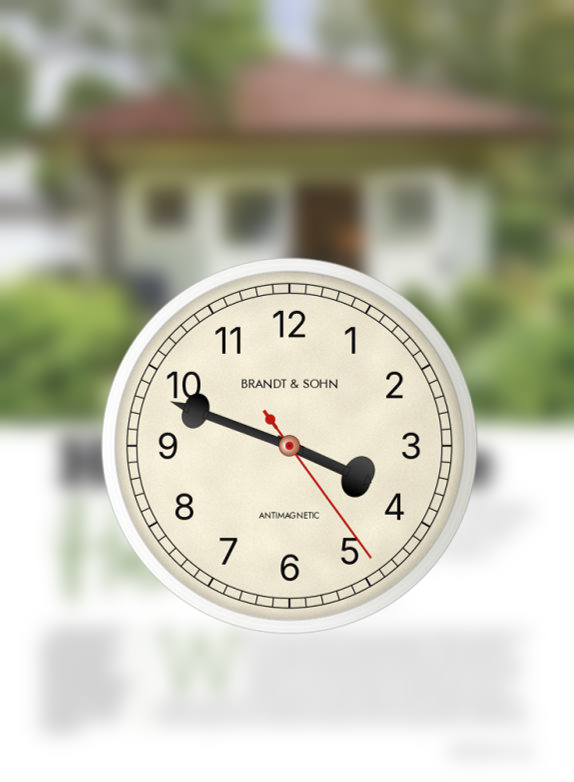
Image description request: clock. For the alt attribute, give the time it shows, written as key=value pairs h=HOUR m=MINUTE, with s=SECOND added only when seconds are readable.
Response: h=3 m=48 s=24
